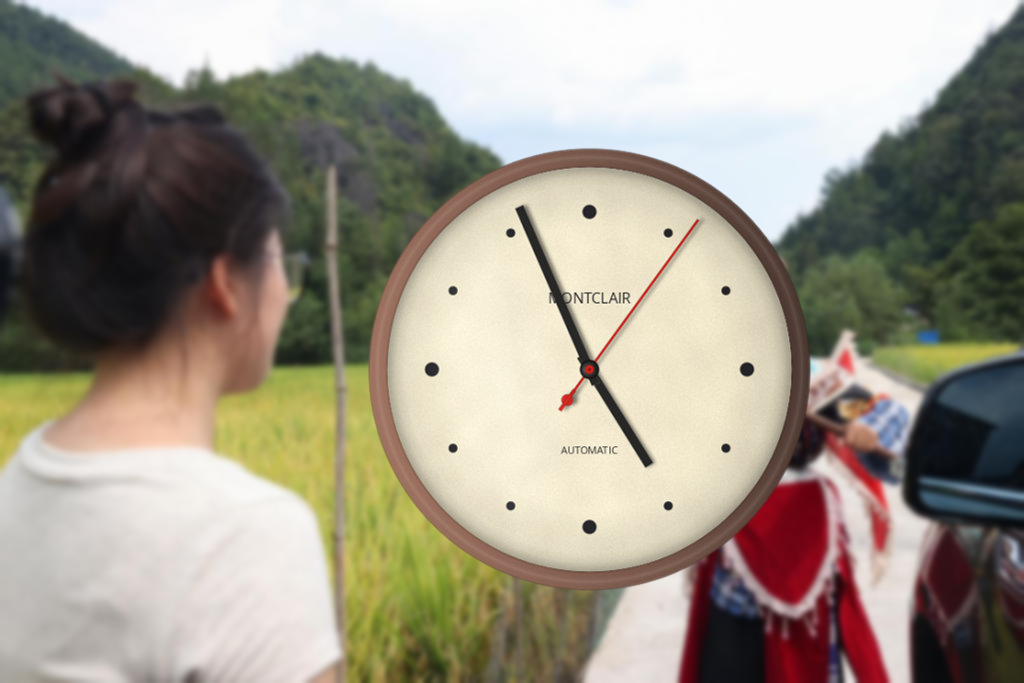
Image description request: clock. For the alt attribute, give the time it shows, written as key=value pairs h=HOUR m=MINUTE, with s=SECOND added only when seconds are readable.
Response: h=4 m=56 s=6
